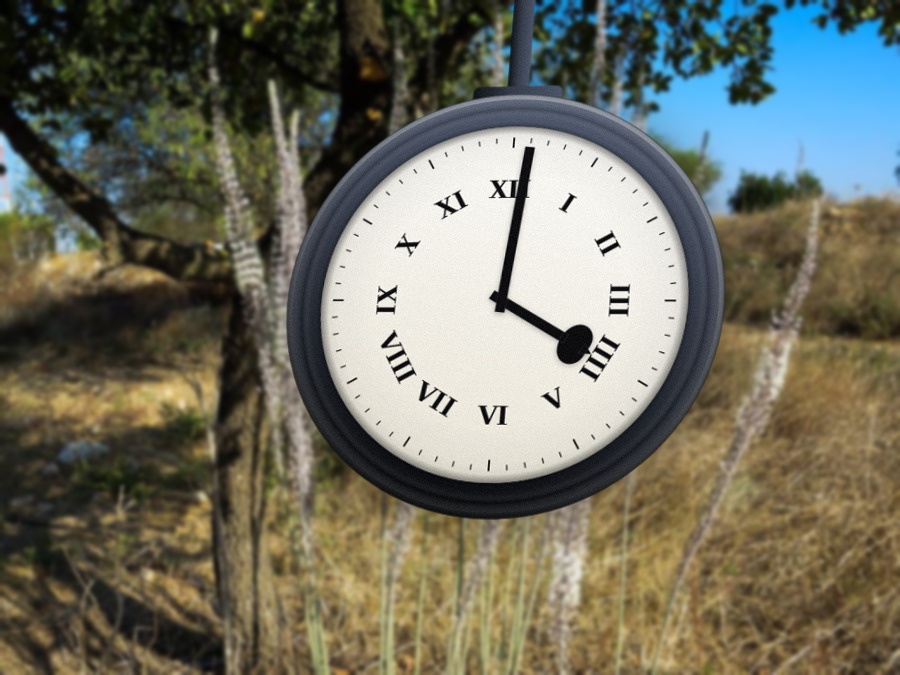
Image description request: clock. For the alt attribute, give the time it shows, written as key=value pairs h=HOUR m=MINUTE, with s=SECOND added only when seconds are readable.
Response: h=4 m=1
